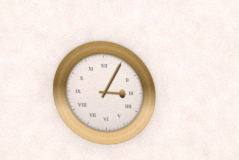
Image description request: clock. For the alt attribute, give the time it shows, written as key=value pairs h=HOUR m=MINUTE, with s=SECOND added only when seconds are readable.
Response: h=3 m=5
